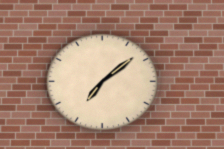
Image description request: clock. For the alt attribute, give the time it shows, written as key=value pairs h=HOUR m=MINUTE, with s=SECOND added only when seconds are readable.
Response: h=7 m=8
